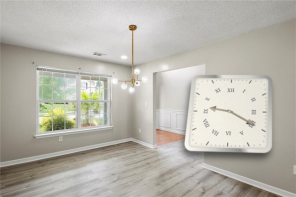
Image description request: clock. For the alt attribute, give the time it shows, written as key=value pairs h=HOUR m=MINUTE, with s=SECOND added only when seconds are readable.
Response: h=9 m=20
